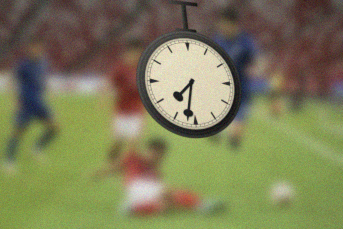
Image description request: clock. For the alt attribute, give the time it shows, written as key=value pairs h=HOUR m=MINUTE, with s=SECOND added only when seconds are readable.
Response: h=7 m=32
